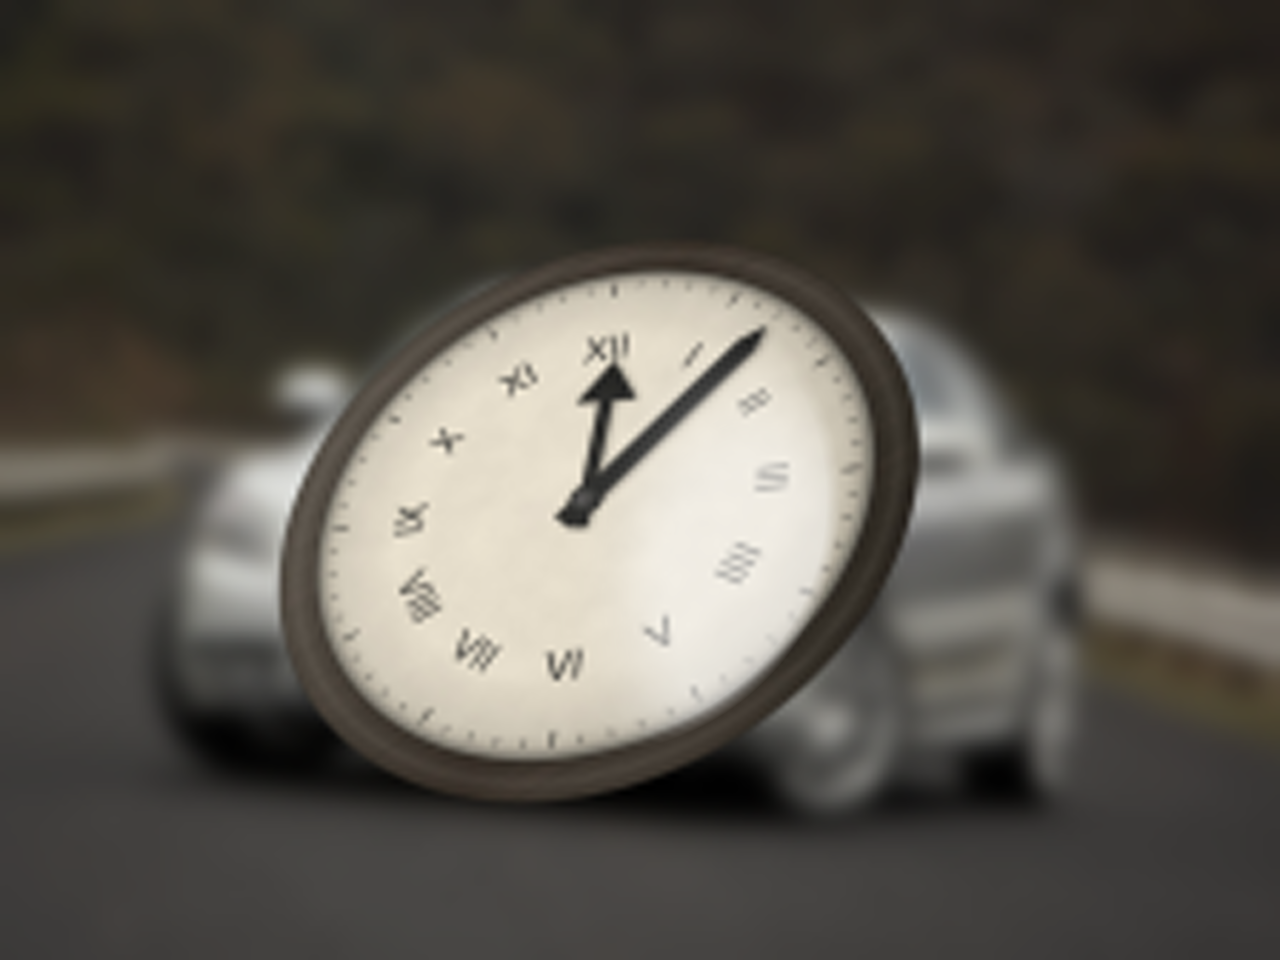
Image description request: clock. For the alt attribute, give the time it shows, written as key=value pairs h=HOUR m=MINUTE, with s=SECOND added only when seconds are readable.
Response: h=12 m=7
